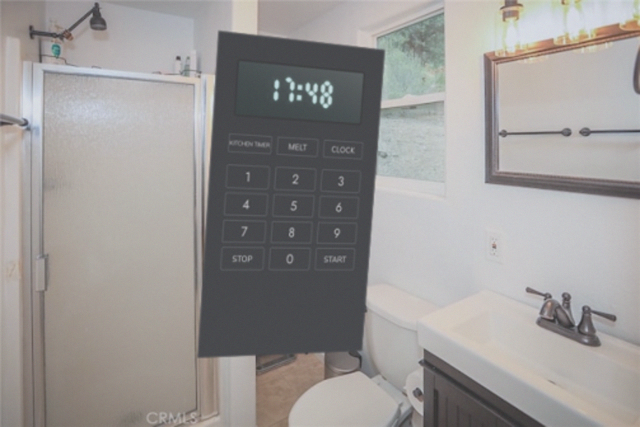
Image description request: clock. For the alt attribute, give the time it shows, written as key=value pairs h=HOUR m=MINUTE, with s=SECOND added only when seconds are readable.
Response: h=17 m=48
